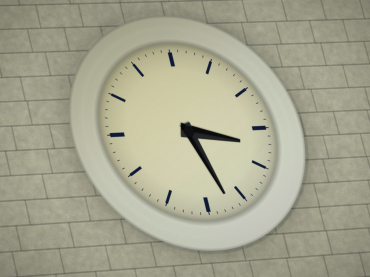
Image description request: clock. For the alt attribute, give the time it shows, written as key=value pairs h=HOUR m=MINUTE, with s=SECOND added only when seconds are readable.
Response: h=3 m=27
